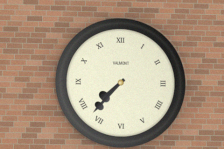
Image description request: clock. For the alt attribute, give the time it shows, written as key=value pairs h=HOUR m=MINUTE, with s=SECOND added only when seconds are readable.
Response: h=7 m=37
